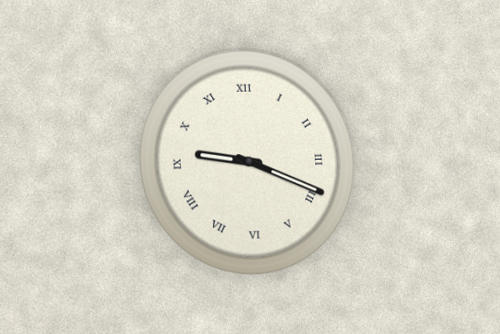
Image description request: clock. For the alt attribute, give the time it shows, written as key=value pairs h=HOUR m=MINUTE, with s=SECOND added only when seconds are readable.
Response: h=9 m=19
